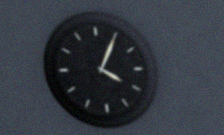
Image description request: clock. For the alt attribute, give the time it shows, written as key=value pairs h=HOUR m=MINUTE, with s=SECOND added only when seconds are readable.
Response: h=4 m=5
